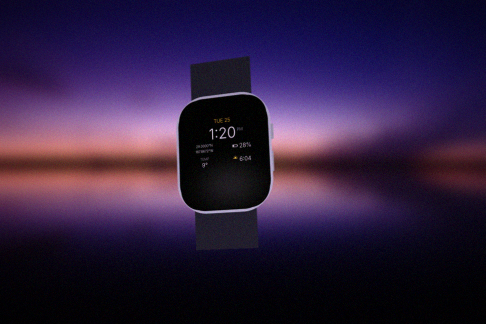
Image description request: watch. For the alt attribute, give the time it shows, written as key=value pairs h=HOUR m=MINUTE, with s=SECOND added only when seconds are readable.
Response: h=1 m=20
